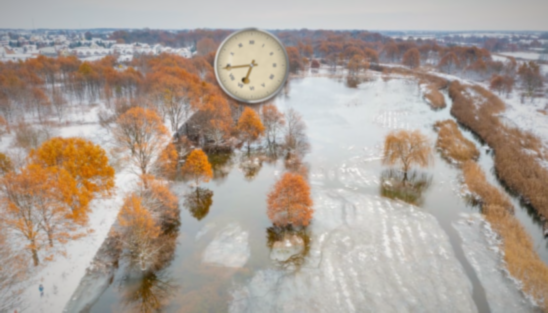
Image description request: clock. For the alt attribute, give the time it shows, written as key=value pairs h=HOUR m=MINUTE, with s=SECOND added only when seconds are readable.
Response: h=6 m=44
